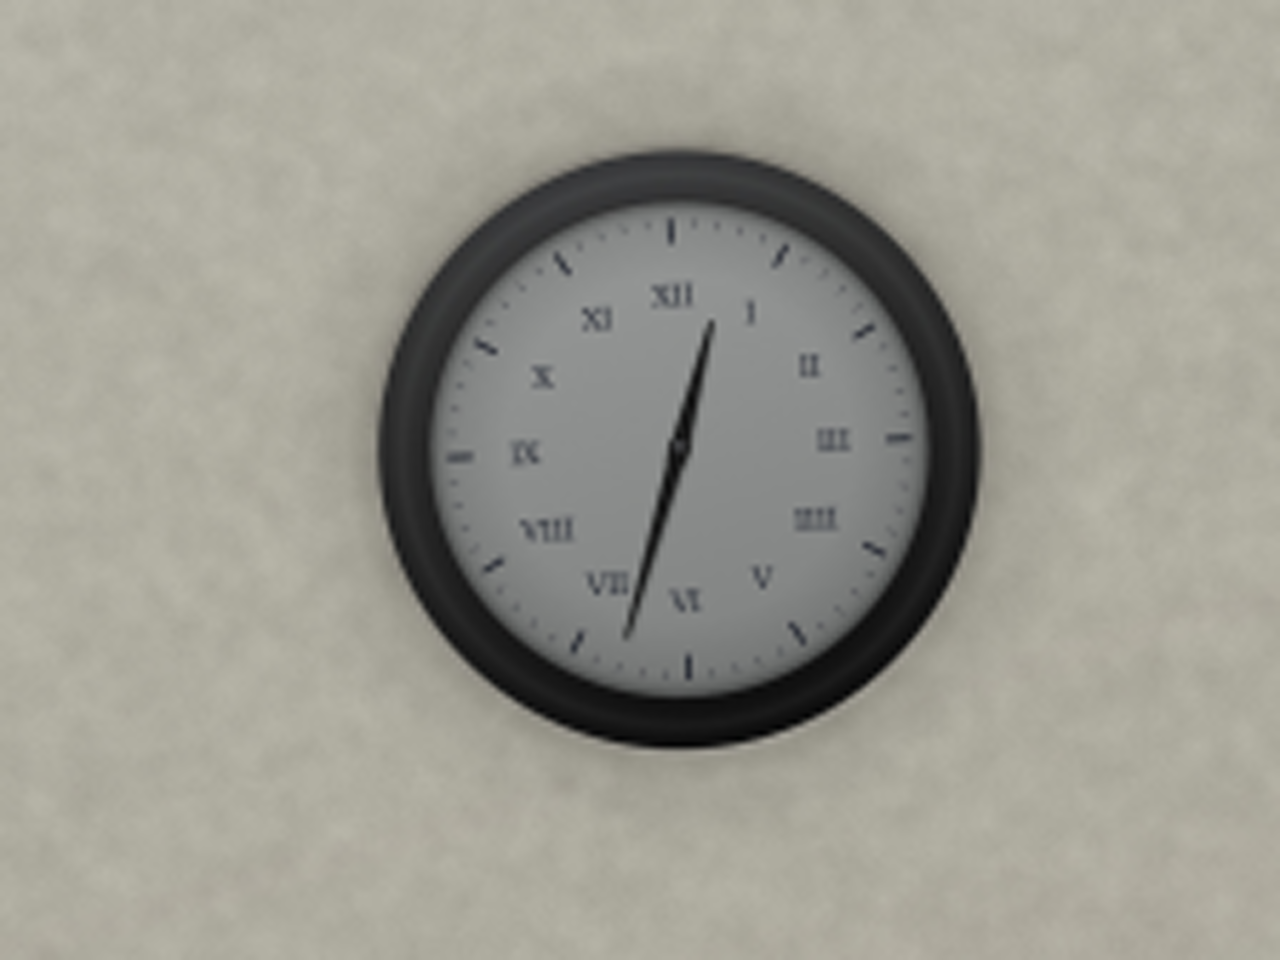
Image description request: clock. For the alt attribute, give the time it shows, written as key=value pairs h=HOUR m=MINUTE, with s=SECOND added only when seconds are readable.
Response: h=12 m=33
